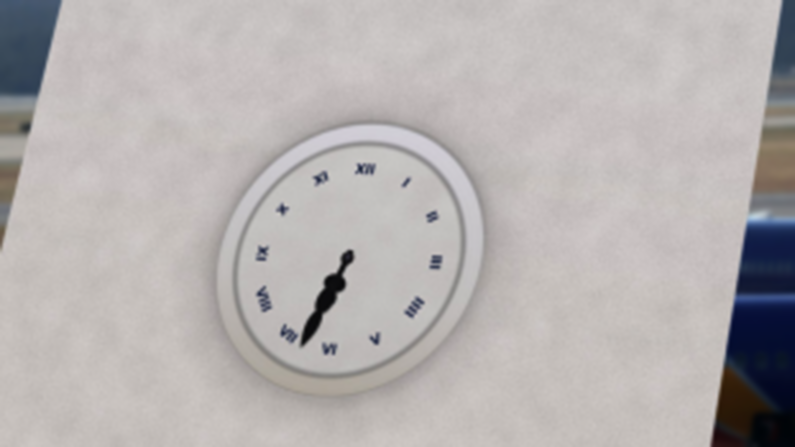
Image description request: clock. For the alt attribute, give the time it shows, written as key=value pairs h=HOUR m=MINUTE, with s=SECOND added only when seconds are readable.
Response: h=6 m=33
